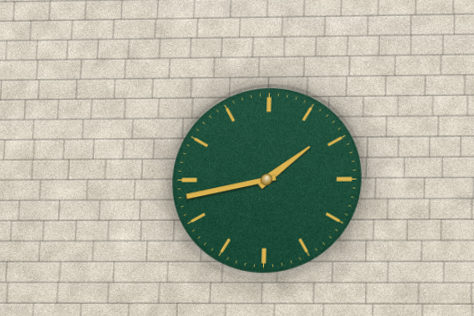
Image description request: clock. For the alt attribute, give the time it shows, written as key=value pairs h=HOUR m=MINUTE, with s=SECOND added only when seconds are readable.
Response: h=1 m=43
